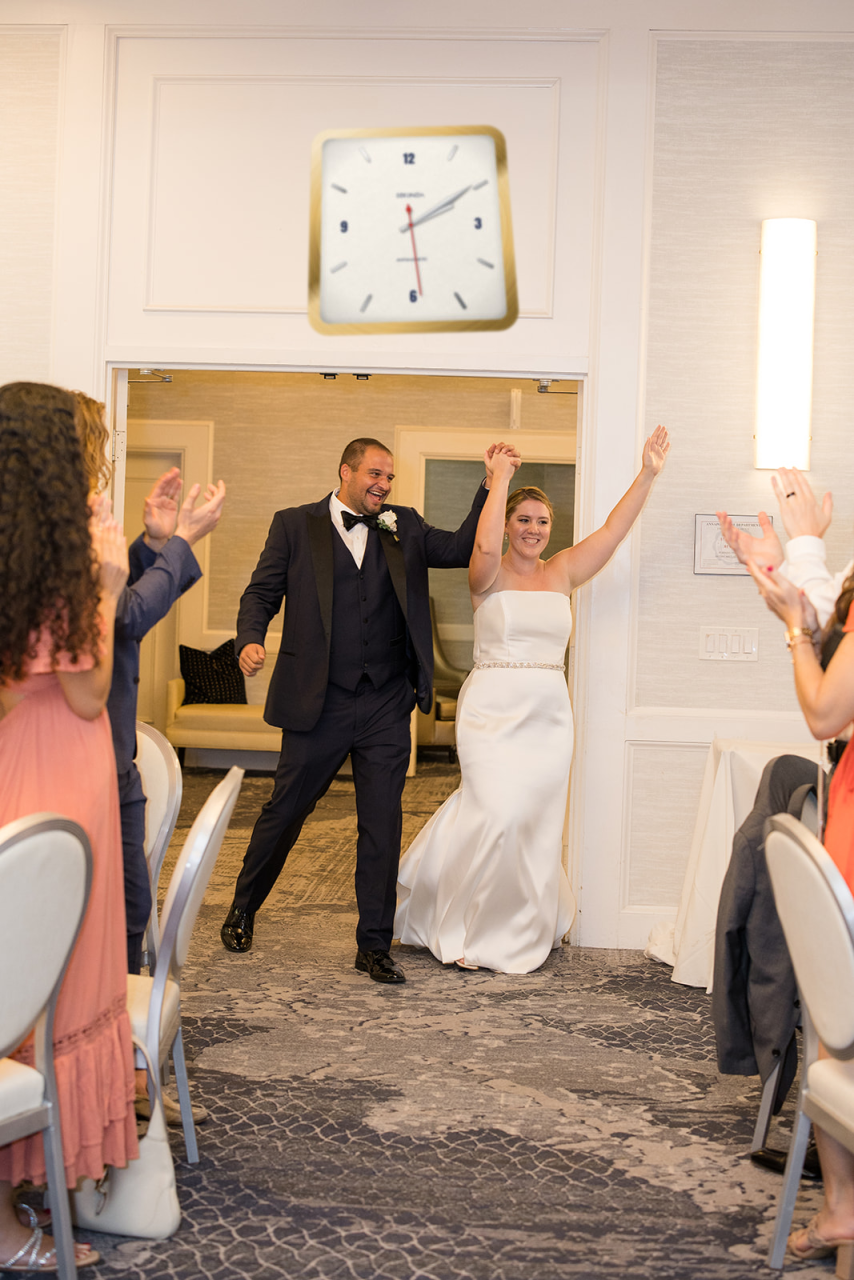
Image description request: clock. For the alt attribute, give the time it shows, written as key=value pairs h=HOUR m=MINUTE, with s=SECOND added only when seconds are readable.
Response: h=2 m=9 s=29
